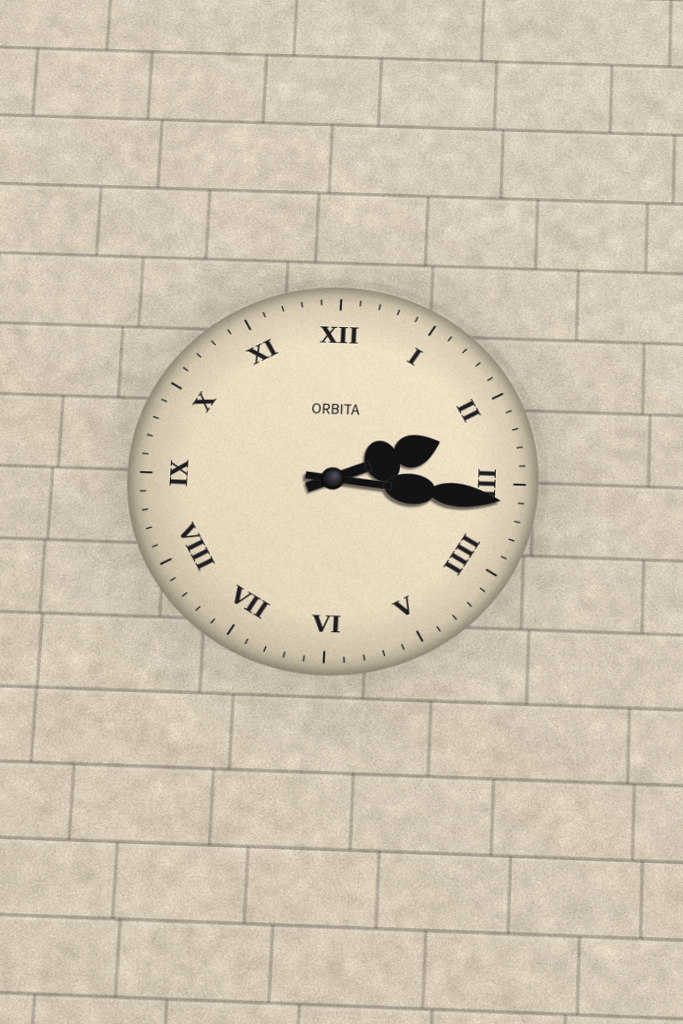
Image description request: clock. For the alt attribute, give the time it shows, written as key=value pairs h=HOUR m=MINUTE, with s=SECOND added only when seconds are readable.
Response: h=2 m=16
